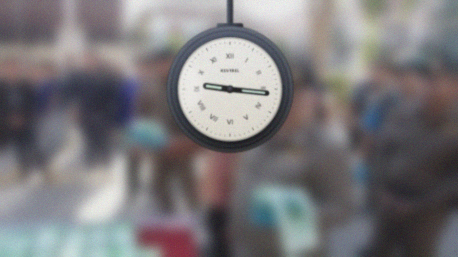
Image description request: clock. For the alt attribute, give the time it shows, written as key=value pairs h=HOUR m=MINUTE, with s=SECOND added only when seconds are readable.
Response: h=9 m=16
